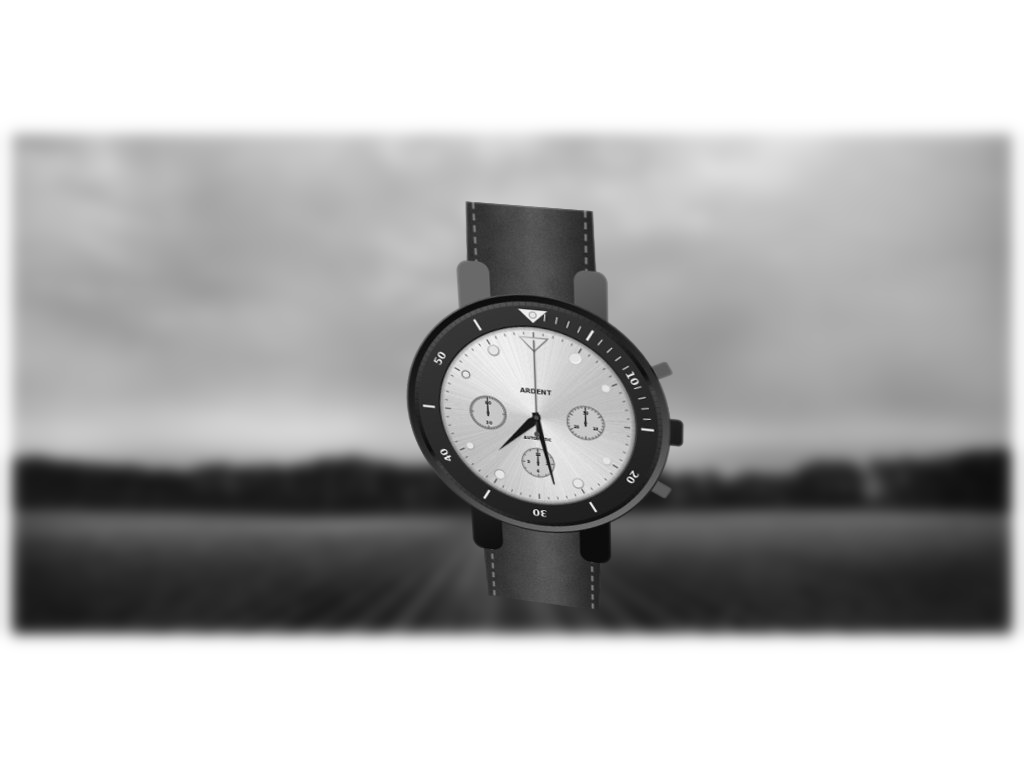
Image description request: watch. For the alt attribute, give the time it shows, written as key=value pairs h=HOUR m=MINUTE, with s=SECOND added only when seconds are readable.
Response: h=7 m=28
